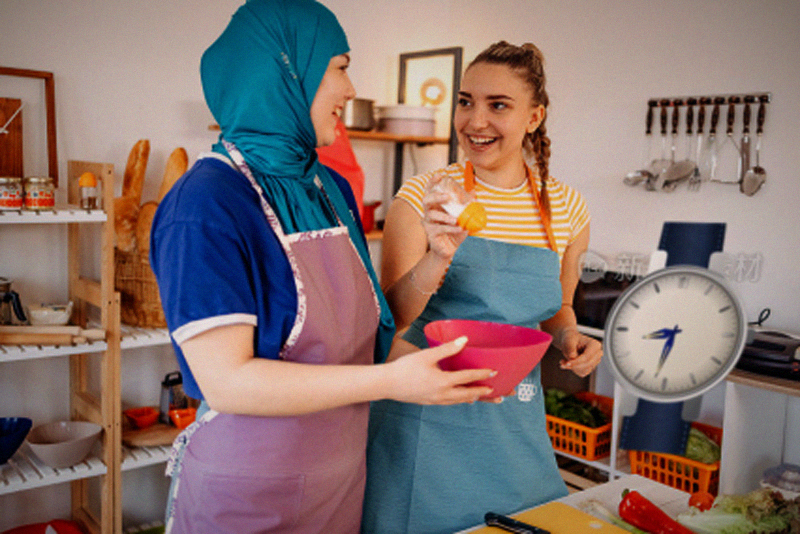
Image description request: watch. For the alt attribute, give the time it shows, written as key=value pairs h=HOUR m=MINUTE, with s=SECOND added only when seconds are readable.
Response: h=8 m=32
